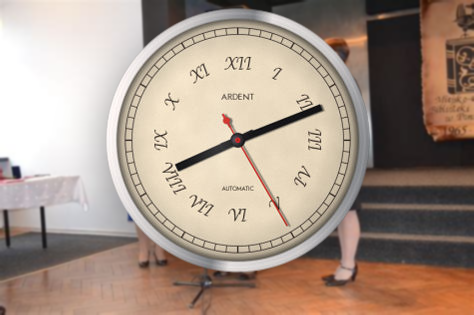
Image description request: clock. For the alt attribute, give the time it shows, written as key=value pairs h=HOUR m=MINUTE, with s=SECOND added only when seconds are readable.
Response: h=8 m=11 s=25
